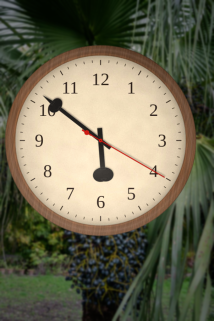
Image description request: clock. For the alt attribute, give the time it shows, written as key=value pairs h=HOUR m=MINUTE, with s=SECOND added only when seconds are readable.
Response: h=5 m=51 s=20
